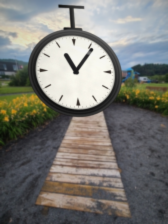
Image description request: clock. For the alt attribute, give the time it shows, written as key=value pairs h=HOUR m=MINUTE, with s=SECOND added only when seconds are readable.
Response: h=11 m=6
